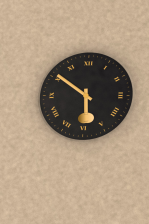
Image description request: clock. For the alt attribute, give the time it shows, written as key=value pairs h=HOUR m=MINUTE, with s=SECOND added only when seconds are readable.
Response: h=5 m=51
